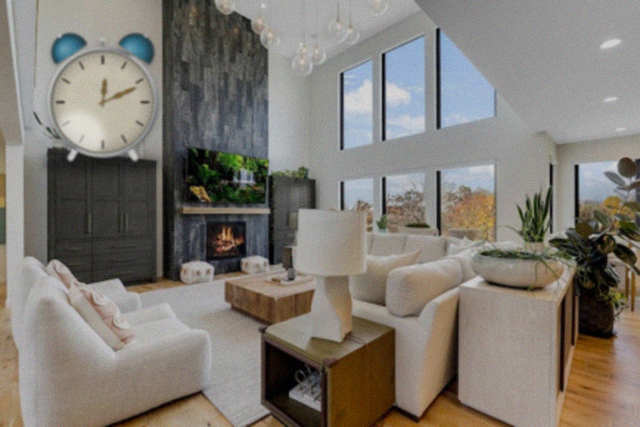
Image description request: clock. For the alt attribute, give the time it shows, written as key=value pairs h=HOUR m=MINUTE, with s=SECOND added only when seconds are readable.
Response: h=12 m=11
